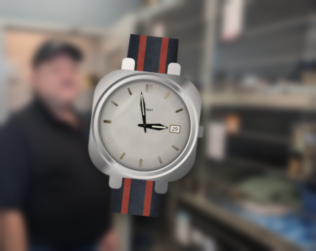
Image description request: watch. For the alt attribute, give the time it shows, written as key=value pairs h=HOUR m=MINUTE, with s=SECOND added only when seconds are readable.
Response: h=2 m=58
